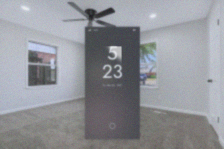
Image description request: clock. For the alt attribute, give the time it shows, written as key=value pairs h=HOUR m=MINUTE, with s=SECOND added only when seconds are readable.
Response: h=5 m=23
